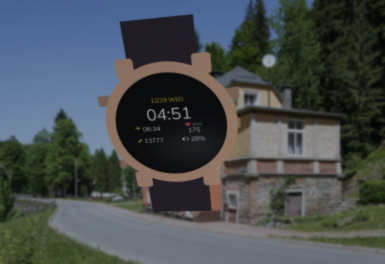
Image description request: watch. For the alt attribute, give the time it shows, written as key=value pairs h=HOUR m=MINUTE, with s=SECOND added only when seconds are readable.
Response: h=4 m=51
